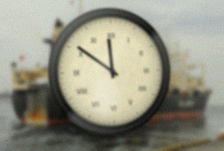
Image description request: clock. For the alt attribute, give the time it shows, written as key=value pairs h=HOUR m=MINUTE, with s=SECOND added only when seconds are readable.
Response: h=11 m=51
